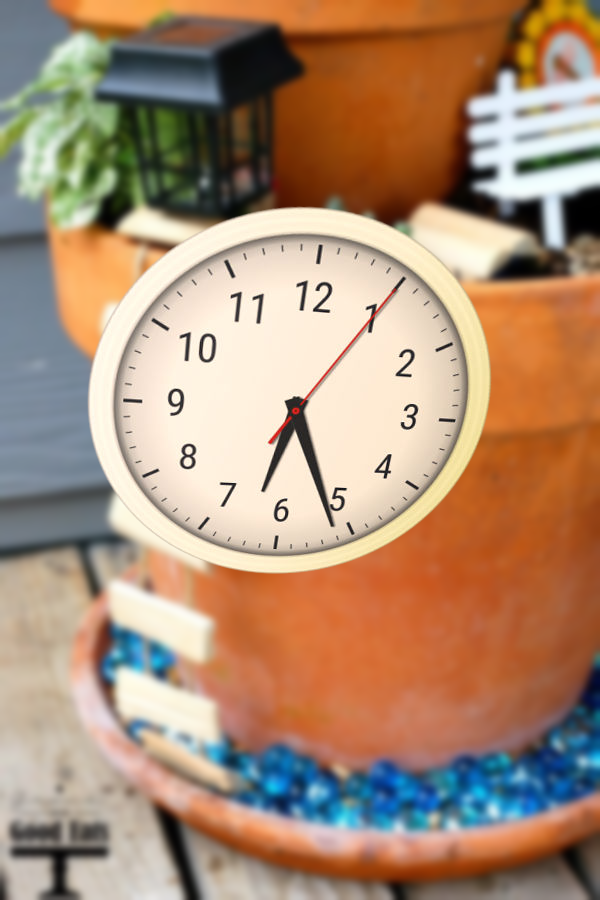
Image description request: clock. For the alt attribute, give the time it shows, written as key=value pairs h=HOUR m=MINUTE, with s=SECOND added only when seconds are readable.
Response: h=6 m=26 s=5
